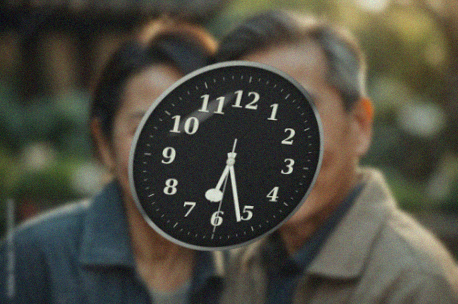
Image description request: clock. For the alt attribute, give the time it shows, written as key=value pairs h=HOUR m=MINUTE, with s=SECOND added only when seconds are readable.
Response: h=6 m=26 s=30
